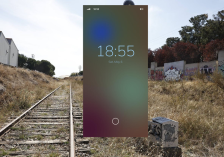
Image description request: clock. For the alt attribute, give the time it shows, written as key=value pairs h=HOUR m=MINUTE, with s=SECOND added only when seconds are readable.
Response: h=18 m=55
